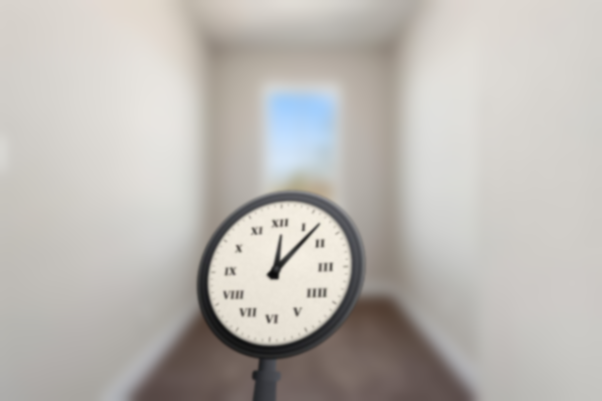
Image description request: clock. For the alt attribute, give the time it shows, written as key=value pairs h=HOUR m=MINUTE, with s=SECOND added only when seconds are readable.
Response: h=12 m=7
